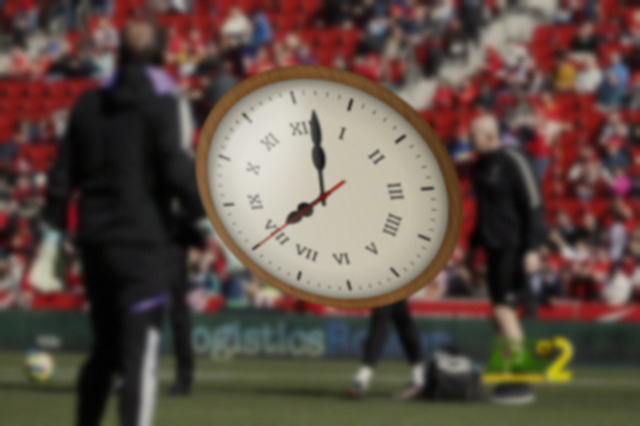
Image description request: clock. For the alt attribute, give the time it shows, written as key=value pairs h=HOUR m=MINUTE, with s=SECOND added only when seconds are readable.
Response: h=8 m=1 s=40
